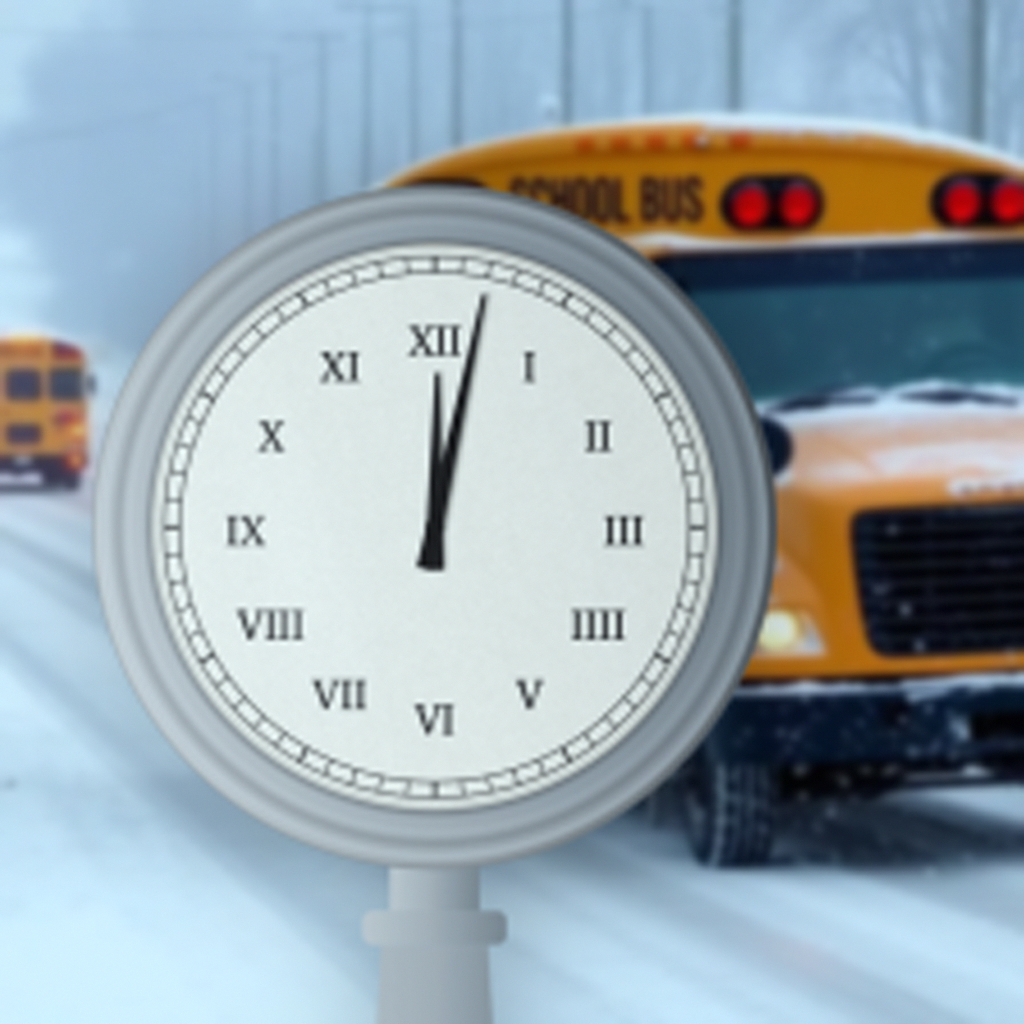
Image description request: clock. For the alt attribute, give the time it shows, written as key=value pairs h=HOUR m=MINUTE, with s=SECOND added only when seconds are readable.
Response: h=12 m=2
